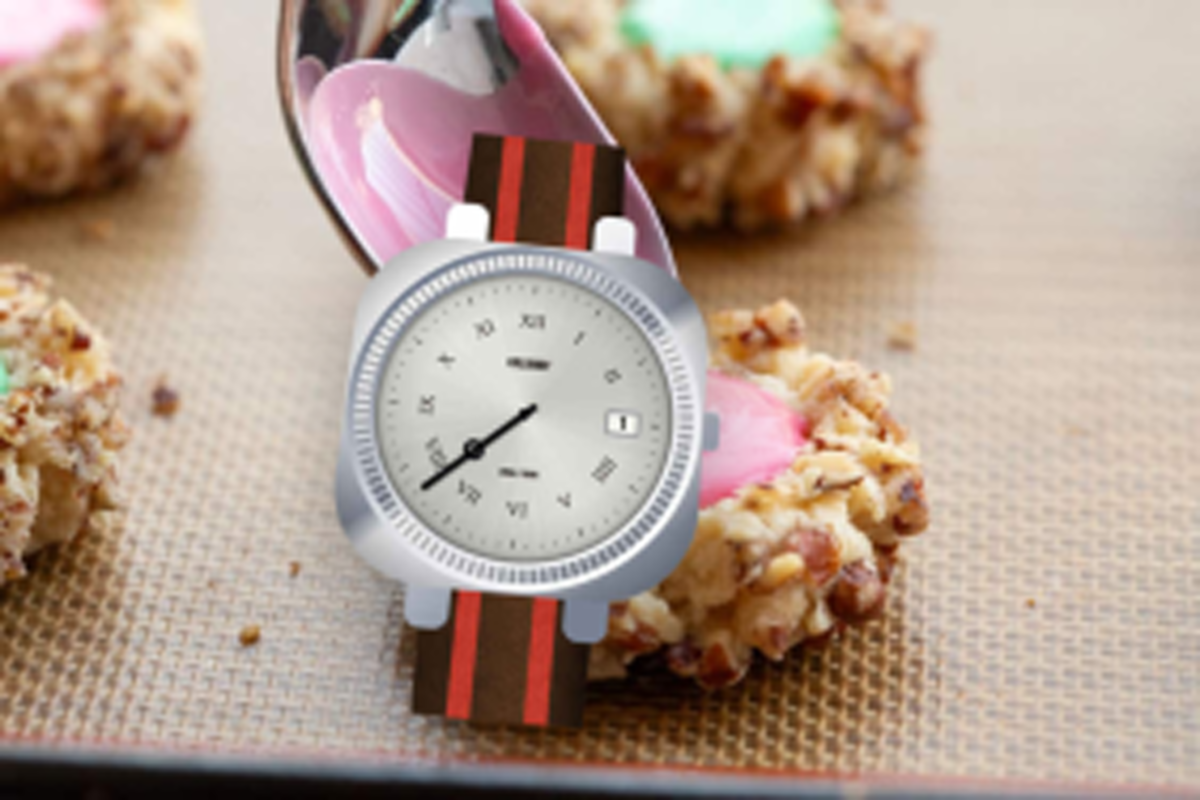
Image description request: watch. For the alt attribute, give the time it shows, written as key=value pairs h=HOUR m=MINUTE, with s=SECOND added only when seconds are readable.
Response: h=7 m=38
